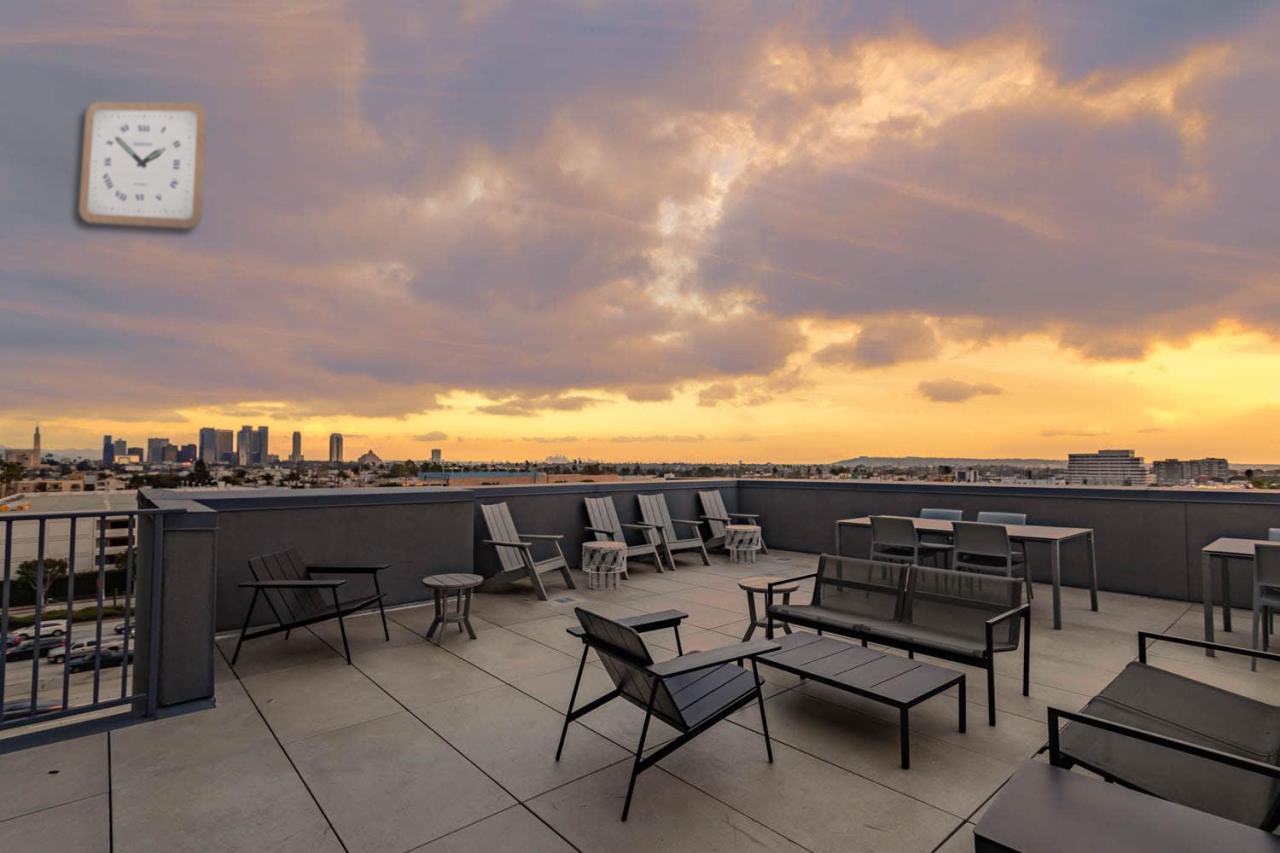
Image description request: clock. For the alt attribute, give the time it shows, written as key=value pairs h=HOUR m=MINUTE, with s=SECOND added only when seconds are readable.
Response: h=1 m=52
